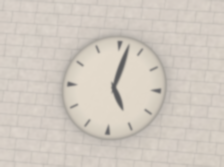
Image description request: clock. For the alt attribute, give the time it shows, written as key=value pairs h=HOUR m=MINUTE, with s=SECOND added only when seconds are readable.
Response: h=5 m=2
